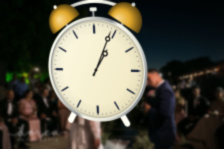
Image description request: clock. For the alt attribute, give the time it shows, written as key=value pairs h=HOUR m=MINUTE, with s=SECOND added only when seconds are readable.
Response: h=1 m=4
